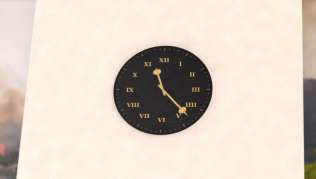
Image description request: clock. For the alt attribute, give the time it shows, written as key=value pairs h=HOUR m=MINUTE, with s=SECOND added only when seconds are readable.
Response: h=11 m=23
